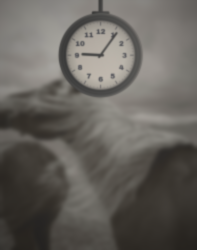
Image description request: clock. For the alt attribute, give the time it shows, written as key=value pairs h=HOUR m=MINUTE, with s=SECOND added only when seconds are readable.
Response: h=9 m=6
